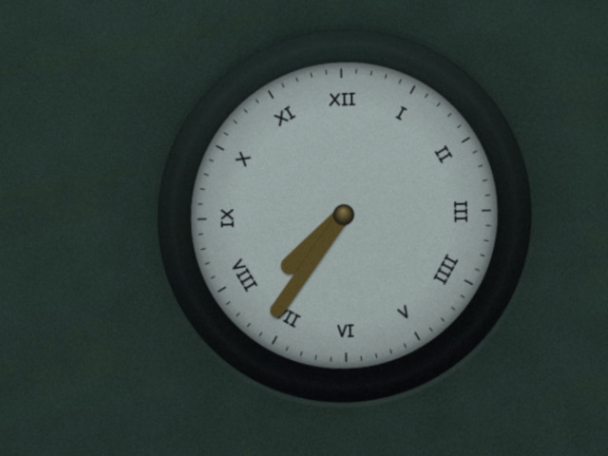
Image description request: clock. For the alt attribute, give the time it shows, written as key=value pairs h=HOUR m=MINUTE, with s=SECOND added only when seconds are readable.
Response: h=7 m=36
